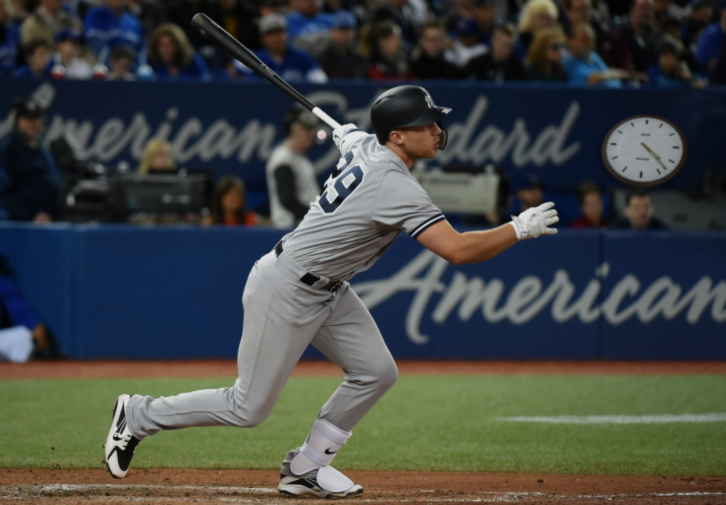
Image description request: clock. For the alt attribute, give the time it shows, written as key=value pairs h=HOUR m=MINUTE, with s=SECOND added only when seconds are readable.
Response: h=4 m=23
